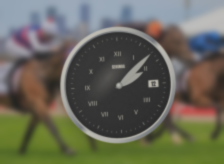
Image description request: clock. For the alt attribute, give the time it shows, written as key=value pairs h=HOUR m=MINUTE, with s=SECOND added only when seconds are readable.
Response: h=2 m=8
